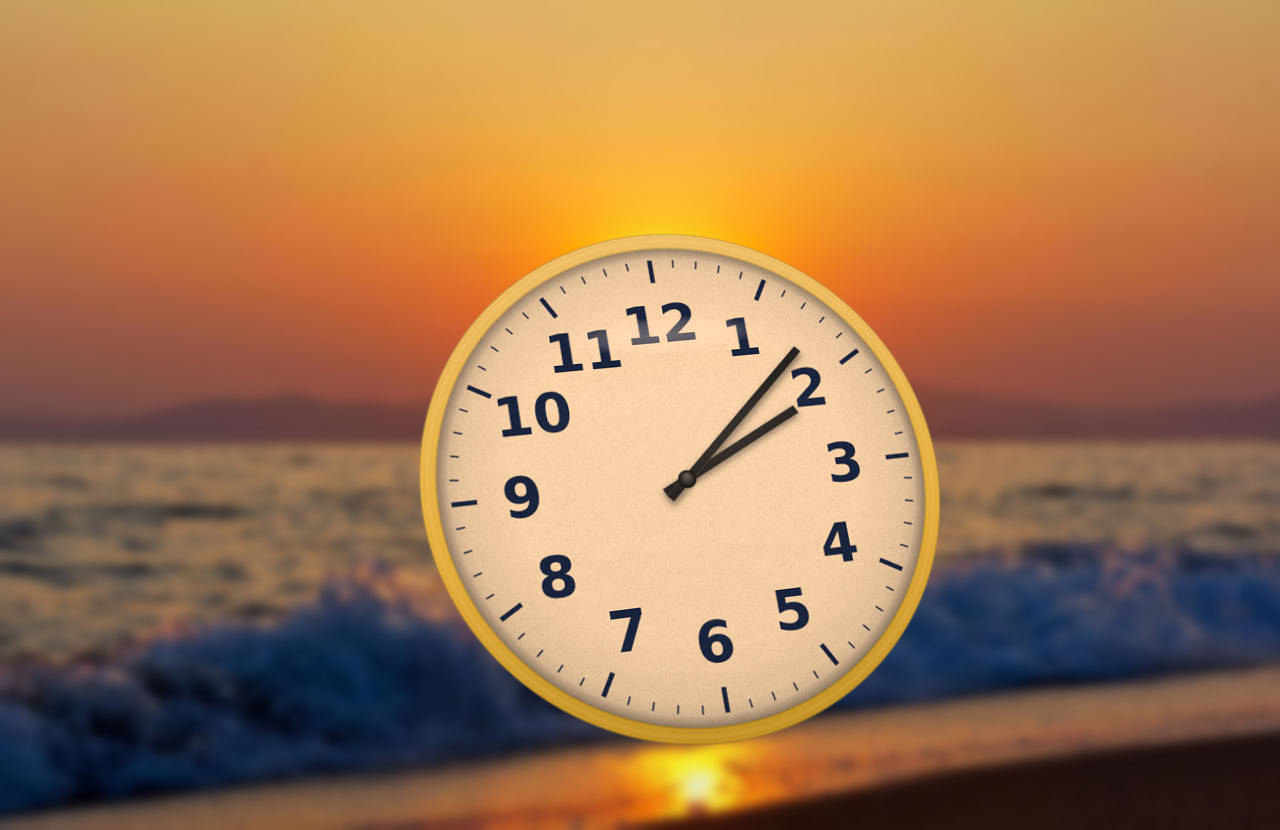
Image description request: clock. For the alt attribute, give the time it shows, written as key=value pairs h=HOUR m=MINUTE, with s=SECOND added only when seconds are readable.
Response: h=2 m=8
